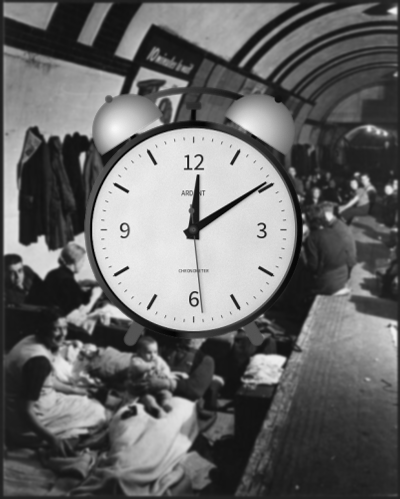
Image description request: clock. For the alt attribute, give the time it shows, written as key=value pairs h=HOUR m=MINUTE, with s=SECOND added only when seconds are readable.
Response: h=12 m=9 s=29
